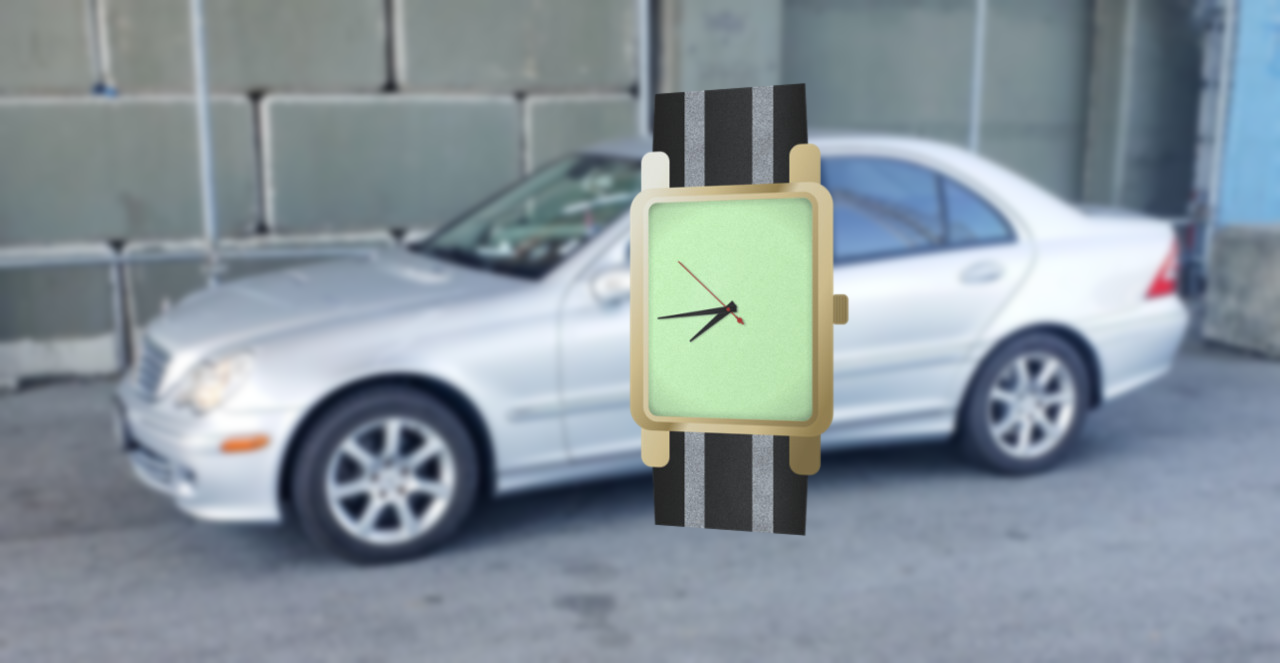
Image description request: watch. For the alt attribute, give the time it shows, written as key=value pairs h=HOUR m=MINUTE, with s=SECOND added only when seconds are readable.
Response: h=7 m=43 s=52
